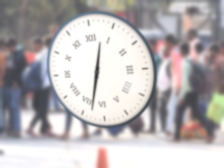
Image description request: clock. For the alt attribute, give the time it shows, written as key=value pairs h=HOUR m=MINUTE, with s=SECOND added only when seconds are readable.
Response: h=12 m=33
